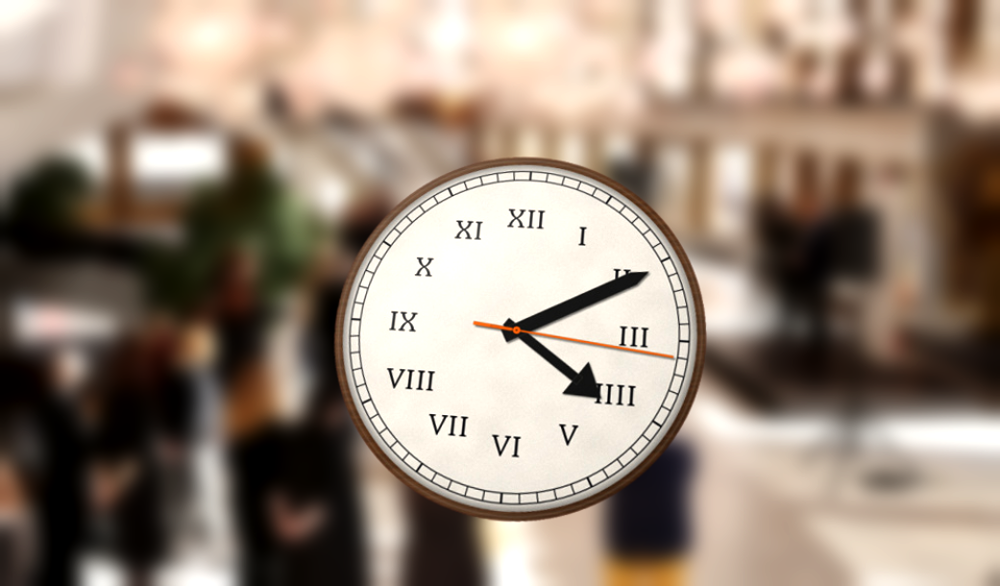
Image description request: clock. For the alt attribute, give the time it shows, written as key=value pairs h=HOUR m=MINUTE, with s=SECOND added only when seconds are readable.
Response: h=4 m=10 s=16
